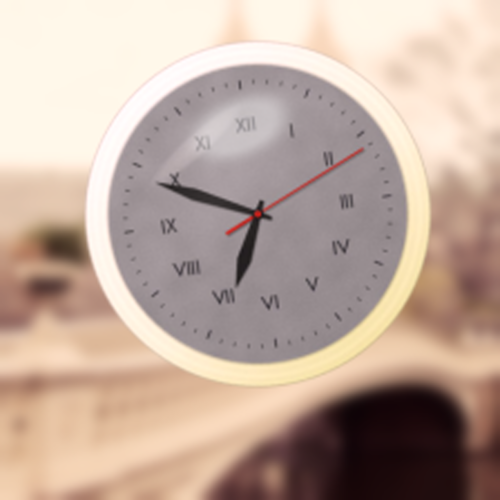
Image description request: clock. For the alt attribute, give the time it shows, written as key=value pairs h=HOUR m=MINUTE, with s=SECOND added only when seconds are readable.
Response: h=6 m=49 s=11
